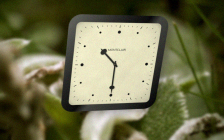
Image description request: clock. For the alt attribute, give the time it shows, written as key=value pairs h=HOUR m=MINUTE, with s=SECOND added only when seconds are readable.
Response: h=10 m=30
